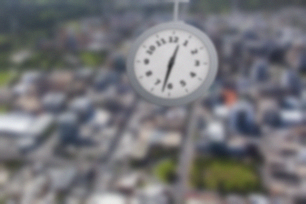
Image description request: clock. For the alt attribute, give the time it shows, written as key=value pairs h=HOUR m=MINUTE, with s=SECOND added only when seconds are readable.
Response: h=12 m=32
